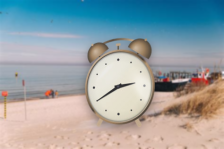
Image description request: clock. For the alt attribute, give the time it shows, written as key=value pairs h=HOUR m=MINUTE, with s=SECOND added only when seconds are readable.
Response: h=2 m=40
